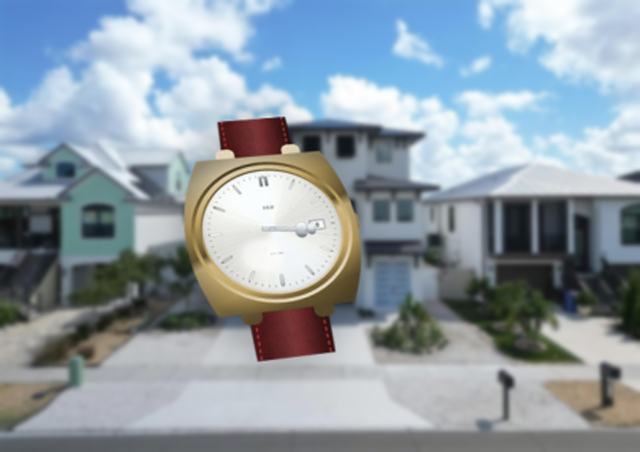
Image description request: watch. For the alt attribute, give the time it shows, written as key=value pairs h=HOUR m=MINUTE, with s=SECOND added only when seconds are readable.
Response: h=3 m=16
